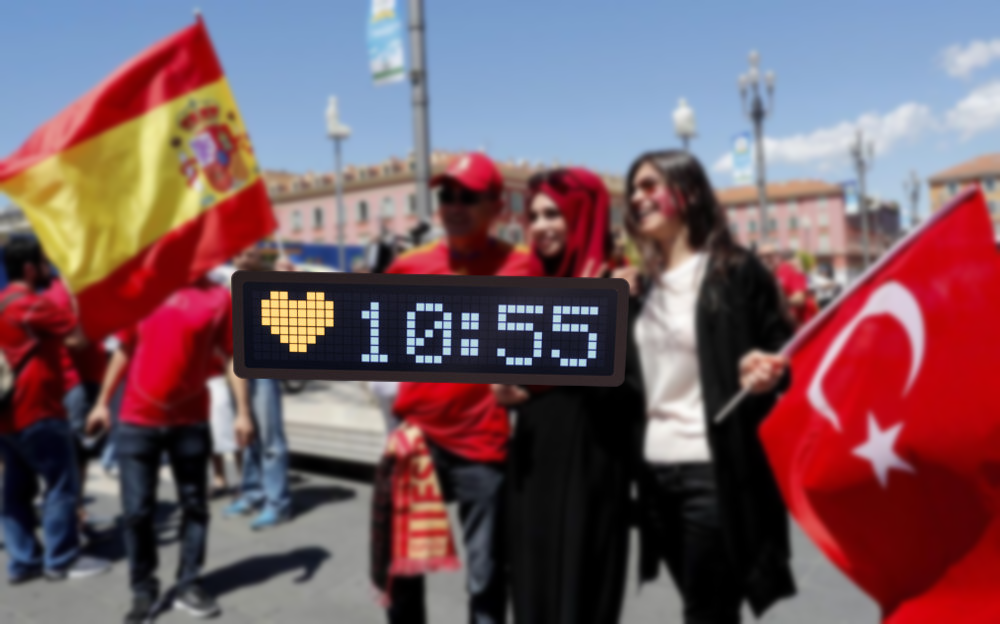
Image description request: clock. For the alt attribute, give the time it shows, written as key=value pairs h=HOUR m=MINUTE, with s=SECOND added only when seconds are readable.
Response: h=10 m=55
